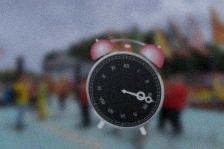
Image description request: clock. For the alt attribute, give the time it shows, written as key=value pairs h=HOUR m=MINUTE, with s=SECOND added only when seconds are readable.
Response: h=3 m=17
